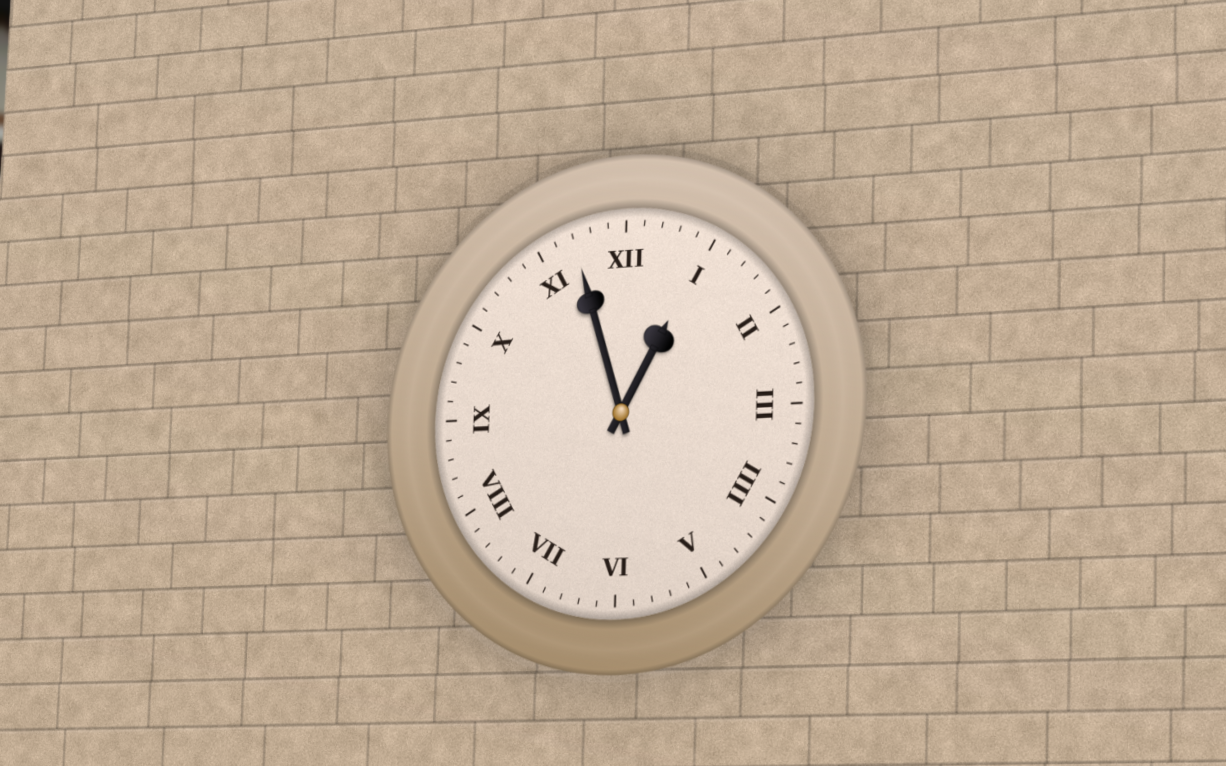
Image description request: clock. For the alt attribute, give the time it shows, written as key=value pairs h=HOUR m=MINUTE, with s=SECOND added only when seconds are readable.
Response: h=12 m=57
